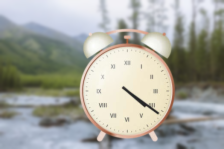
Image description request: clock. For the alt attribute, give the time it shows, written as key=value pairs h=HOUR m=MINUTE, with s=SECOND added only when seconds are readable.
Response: h=4 m=21
